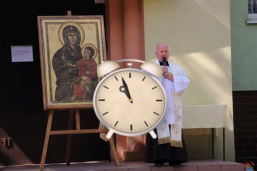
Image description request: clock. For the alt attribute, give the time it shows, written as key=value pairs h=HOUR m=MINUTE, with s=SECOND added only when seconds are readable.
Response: h=10 m=57
